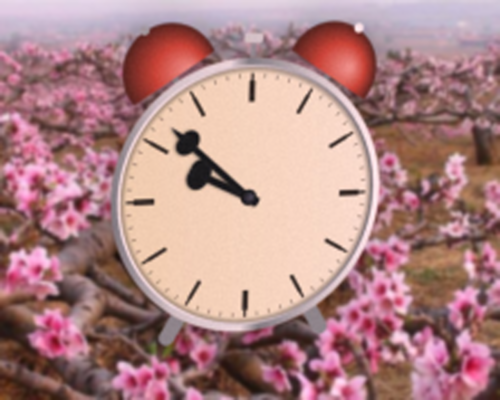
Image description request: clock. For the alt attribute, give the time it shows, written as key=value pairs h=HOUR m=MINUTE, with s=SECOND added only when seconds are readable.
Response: h=9 m=52
